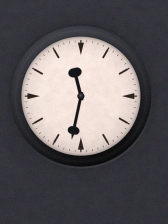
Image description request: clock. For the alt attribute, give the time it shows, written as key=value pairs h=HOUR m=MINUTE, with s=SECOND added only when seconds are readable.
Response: h=11 m=32
